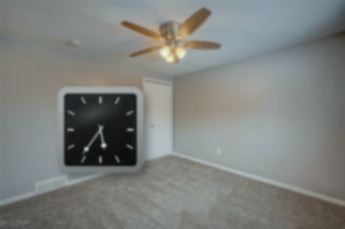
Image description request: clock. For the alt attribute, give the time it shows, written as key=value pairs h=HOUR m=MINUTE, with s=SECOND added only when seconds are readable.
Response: h=5 m=36
